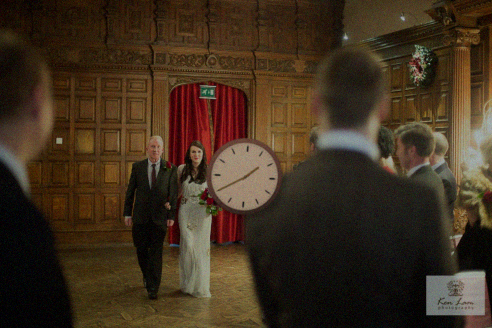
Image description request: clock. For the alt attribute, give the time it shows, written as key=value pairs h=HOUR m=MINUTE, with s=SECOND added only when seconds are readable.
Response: h=1 m=40
